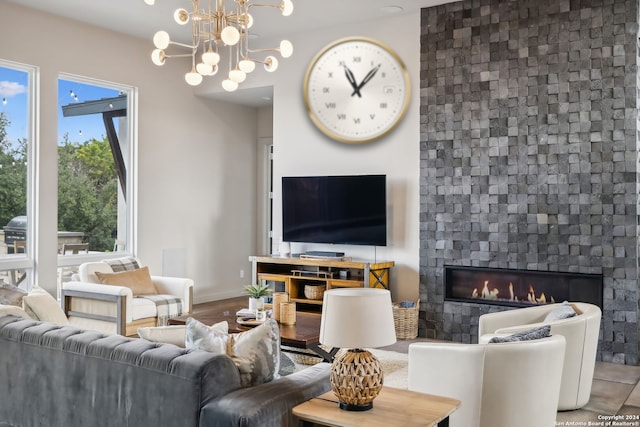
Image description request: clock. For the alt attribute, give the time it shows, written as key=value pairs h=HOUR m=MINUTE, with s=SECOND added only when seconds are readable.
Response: h=11 m=7
